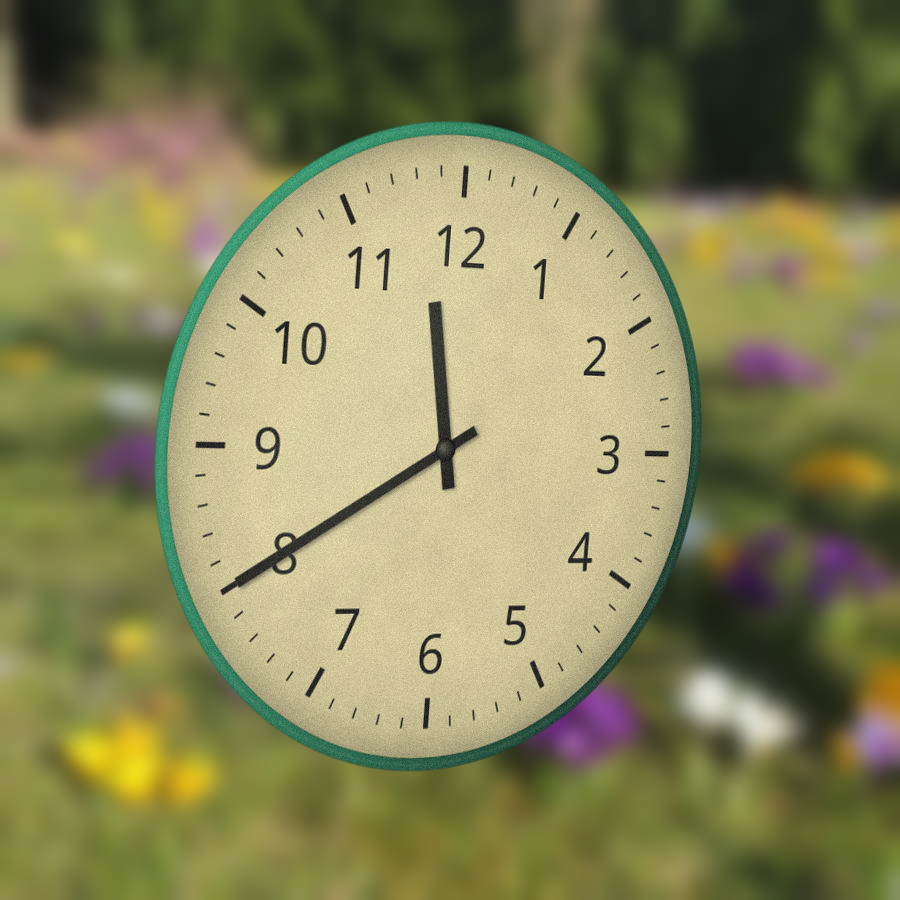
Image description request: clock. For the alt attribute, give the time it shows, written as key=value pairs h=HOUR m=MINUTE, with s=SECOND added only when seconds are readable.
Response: h=11 m=40
